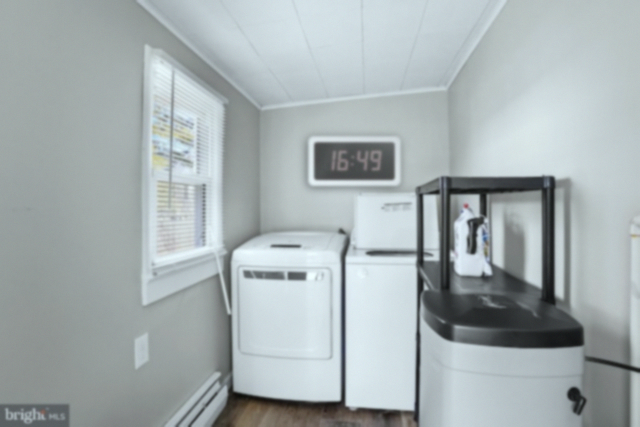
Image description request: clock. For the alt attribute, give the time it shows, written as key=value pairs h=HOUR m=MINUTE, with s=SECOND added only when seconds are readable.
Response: h=16 m=49
